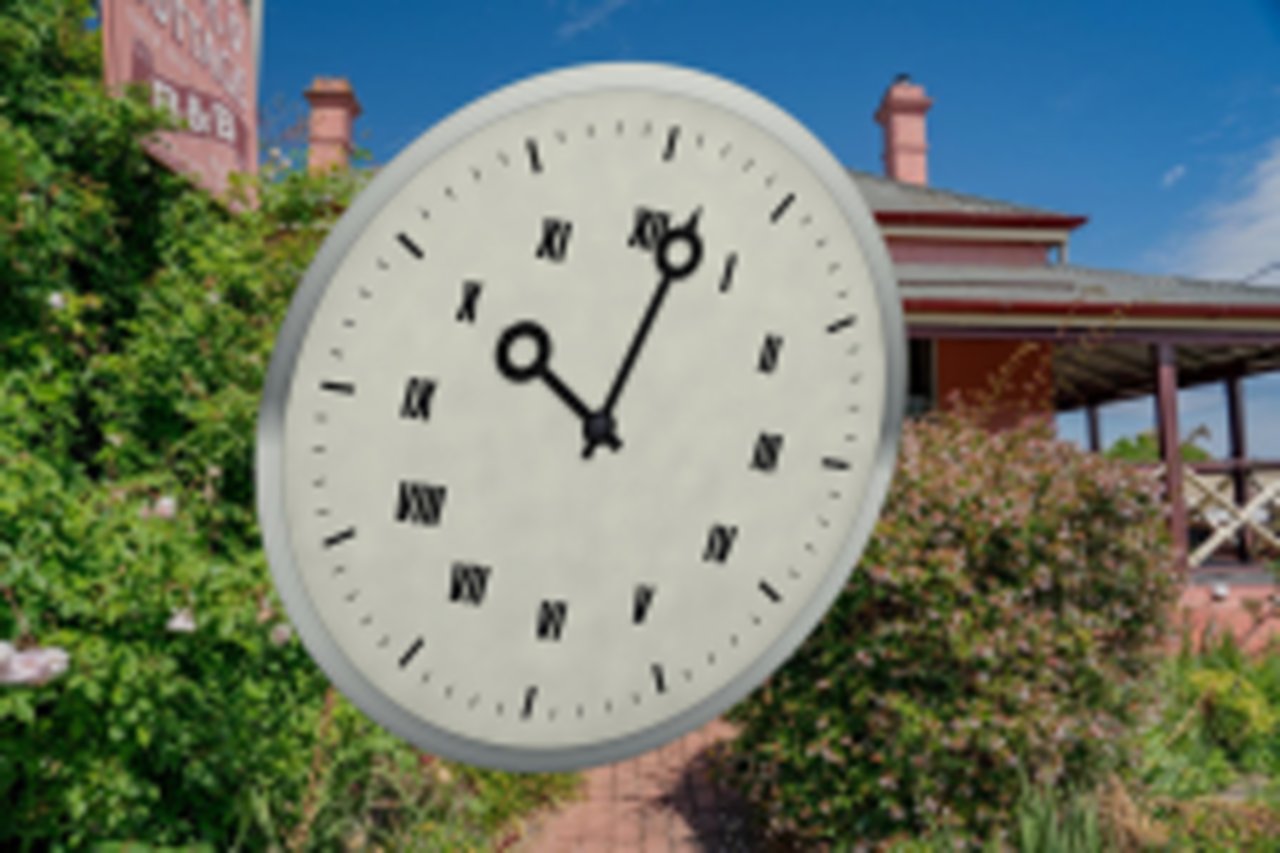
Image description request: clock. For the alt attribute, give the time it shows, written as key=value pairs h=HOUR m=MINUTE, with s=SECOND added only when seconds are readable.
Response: h=10 m=2
